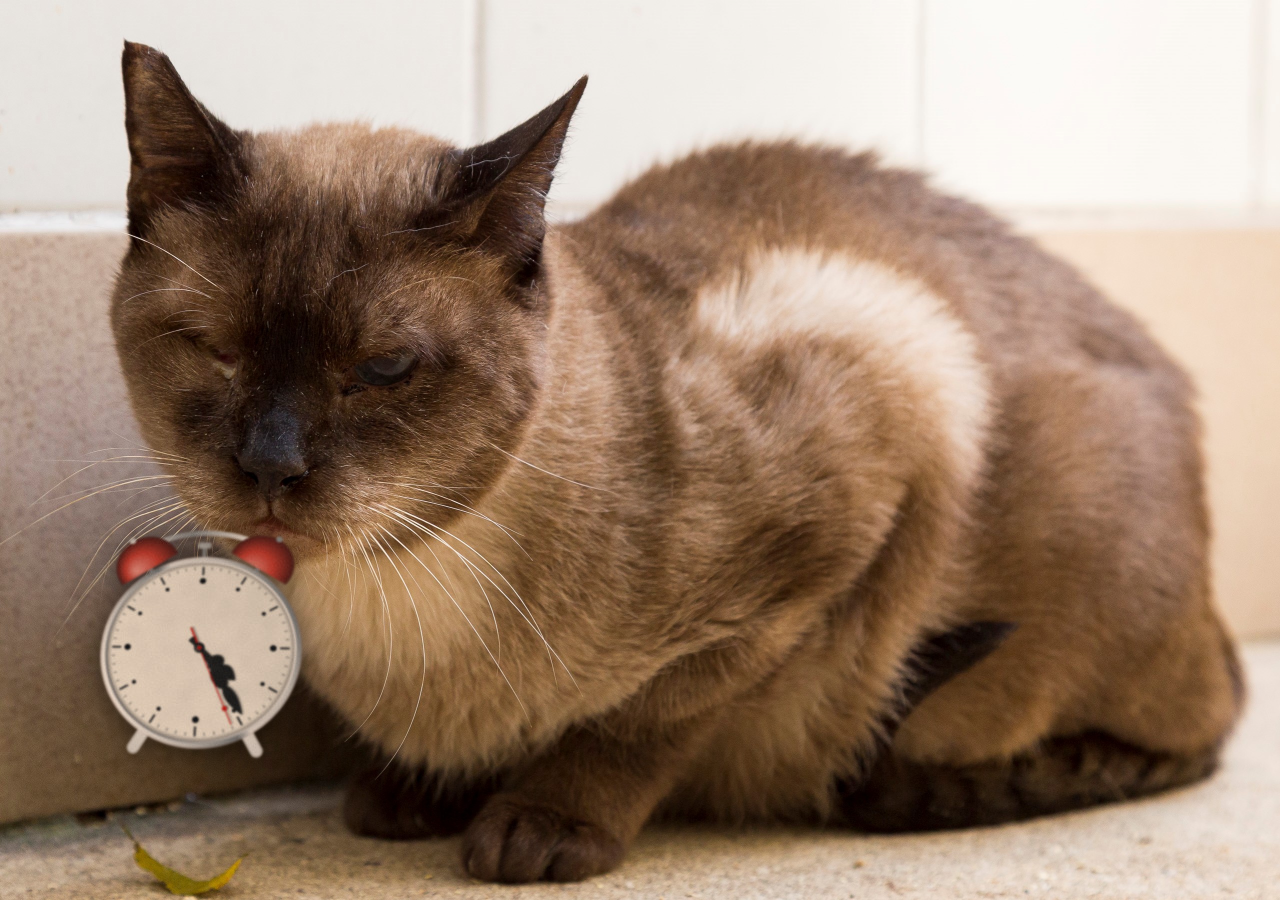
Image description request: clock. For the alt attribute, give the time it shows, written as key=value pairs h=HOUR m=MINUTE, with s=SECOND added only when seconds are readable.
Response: h=4 m=24 s=26
